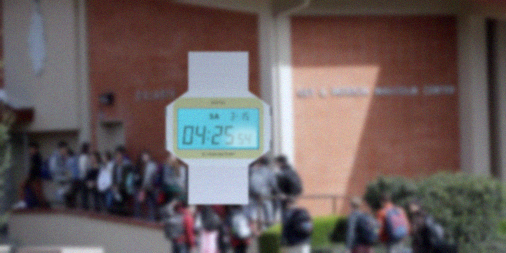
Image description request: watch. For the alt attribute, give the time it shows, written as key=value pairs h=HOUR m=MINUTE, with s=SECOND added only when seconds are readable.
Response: h=4 m=25
